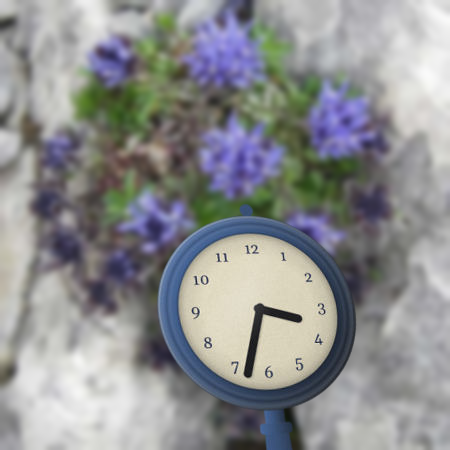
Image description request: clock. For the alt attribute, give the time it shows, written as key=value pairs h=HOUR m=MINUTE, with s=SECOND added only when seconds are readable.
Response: h=3 m=33
